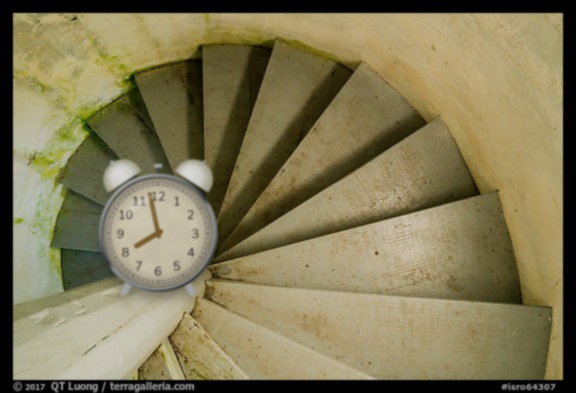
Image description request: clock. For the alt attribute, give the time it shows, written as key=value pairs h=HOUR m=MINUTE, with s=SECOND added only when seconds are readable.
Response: h=7 m=58
